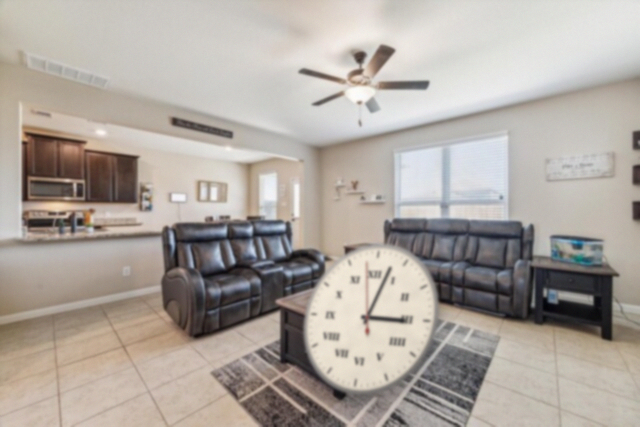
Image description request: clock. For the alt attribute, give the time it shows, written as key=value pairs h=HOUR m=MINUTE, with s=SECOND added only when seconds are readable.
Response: h=3 m=2 s=58
